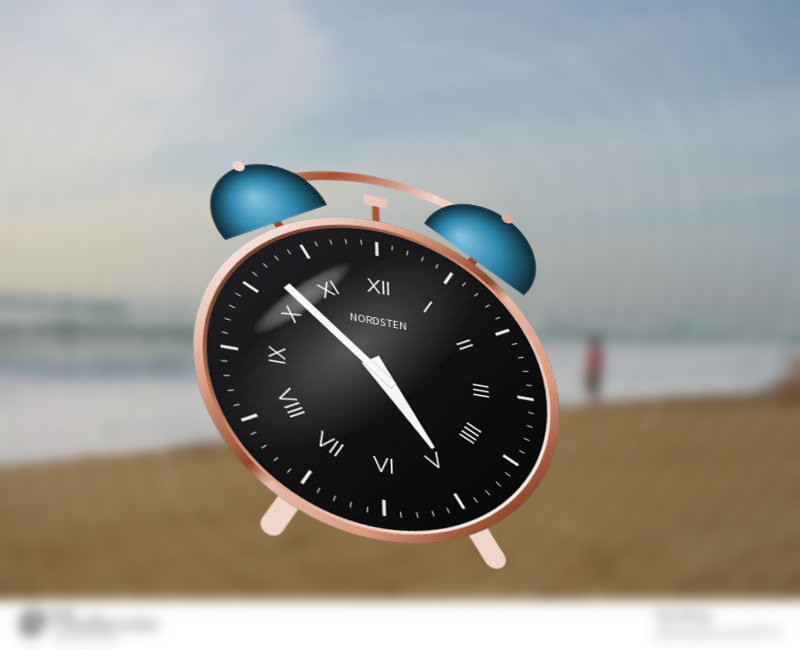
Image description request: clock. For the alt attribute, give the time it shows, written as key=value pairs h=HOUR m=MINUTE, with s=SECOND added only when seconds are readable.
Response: h=4 m=52
